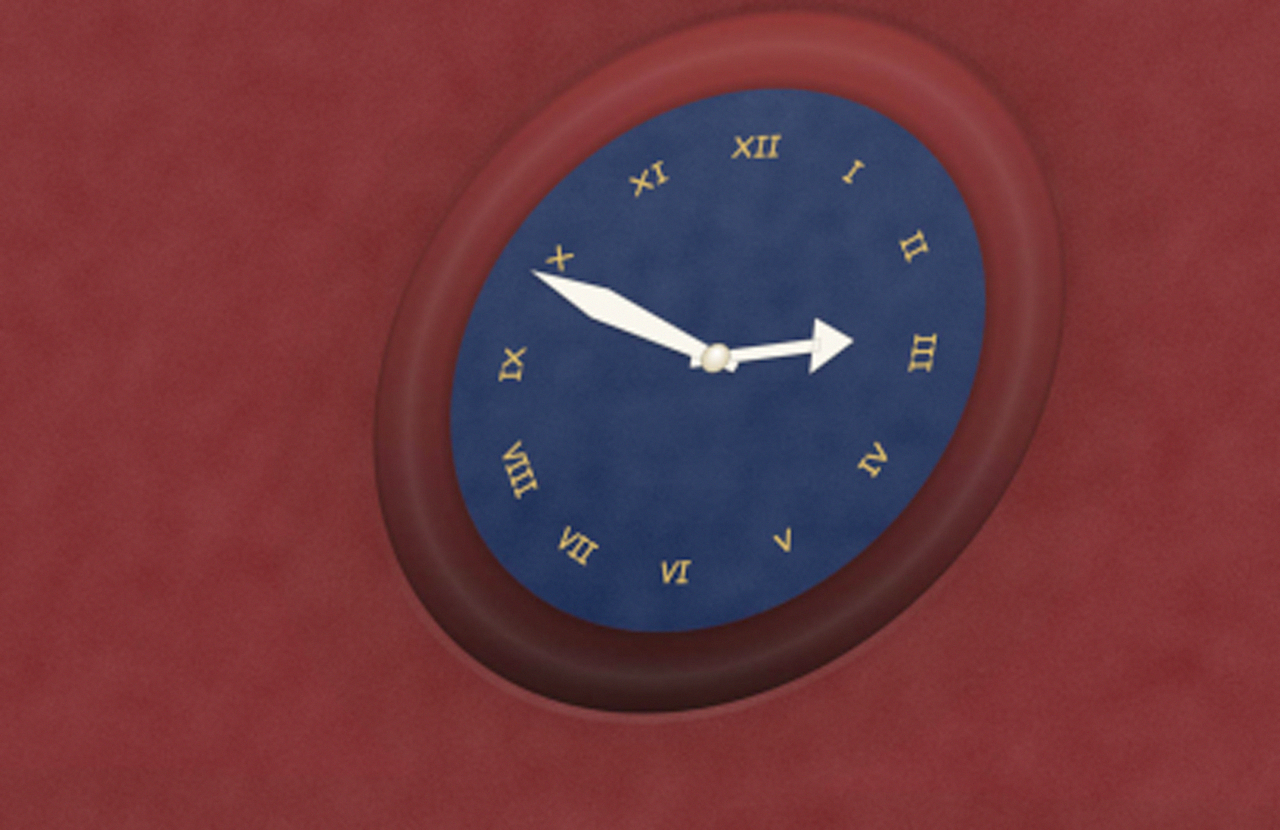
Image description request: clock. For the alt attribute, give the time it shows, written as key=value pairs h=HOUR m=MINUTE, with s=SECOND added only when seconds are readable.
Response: h=2 m=49
